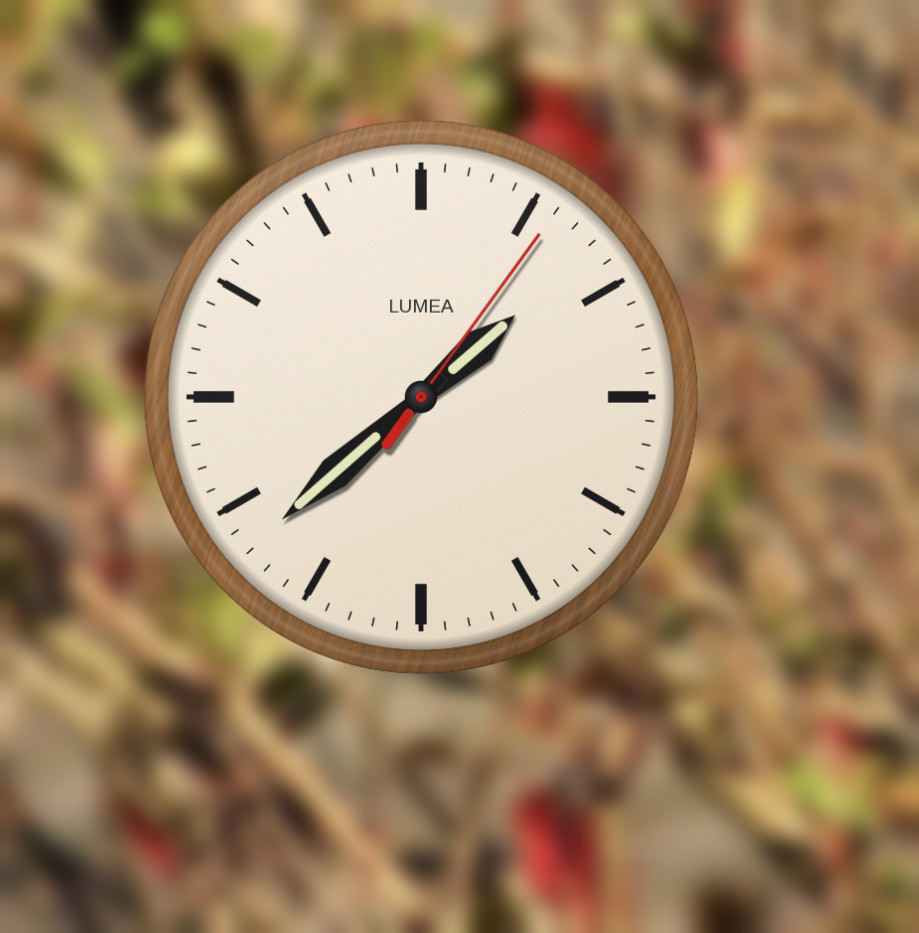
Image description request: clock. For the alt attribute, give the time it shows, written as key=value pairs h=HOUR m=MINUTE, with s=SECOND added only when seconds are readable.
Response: h=1 m=38 s=6
